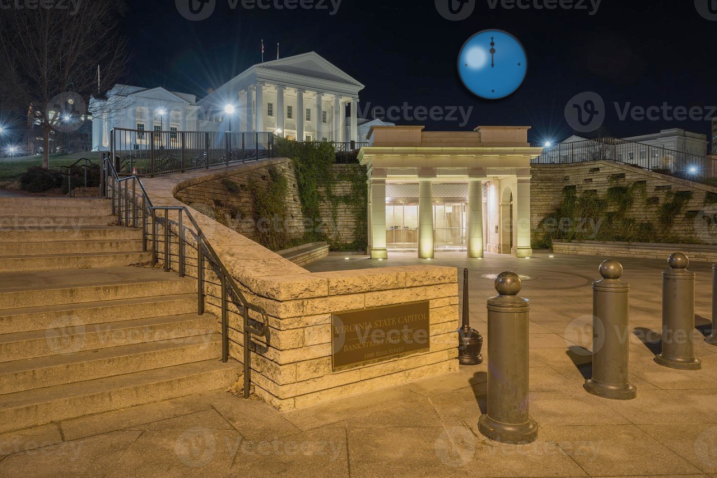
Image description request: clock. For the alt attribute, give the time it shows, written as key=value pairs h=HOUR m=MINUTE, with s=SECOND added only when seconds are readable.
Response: h=12 m=0
